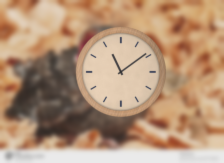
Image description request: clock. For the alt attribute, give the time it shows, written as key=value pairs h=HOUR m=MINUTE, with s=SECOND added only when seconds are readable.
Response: h=11 m=9
